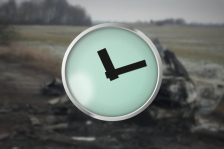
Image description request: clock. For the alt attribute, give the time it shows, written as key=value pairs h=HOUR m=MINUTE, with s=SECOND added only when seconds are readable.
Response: h=11 m=12
